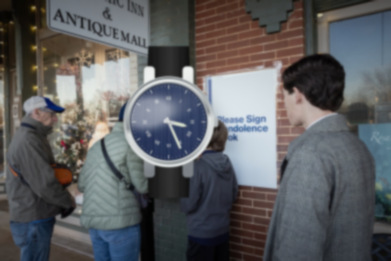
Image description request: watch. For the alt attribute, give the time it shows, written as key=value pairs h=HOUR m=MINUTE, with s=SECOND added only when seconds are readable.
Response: h=3 m=26
